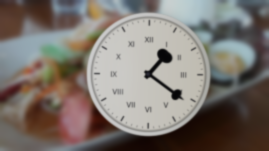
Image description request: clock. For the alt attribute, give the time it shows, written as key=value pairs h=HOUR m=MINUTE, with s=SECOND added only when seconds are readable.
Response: h=1 m=21
